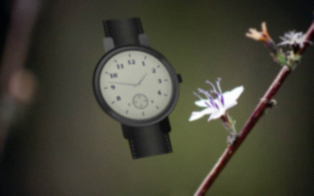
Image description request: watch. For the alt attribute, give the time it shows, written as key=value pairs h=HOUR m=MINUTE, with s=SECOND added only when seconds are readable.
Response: h=1 m=47
